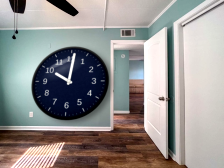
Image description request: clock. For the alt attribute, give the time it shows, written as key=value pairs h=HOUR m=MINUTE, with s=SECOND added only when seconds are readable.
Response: h=10 m=1
